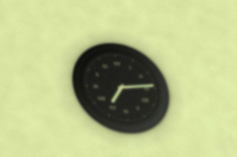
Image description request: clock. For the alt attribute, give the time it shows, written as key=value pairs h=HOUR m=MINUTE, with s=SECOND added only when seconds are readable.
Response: h=7 m=14
